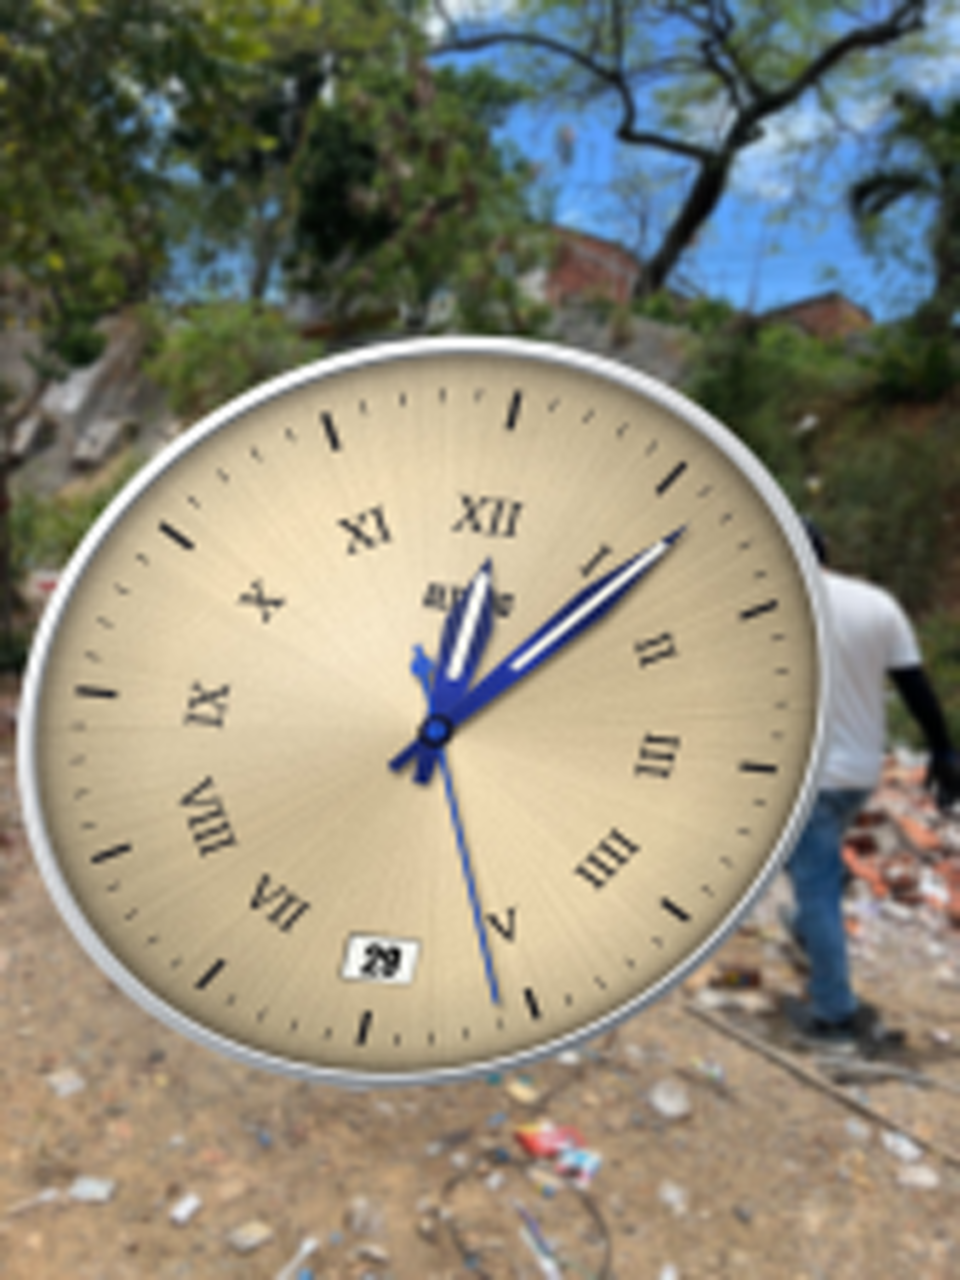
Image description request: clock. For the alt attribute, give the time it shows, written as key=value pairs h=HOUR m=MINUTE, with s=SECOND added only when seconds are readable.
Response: h=12 m=6 s=26
